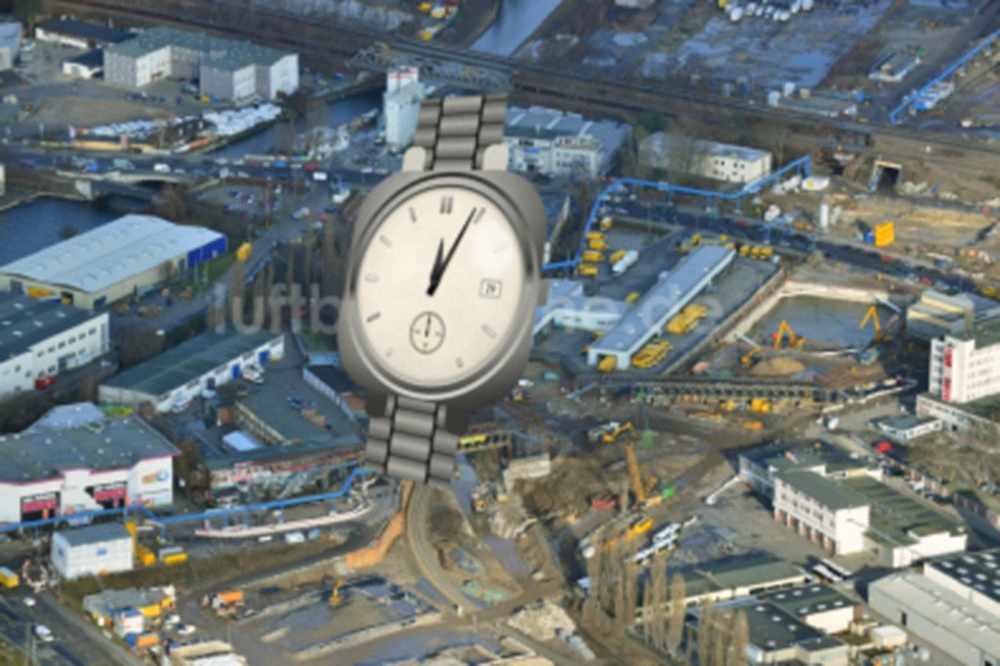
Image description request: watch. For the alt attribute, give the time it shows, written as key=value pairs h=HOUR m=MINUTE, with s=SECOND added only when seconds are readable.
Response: h=12 m=4
